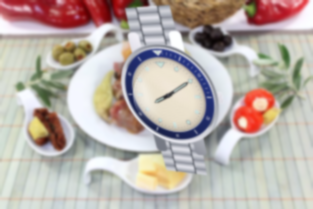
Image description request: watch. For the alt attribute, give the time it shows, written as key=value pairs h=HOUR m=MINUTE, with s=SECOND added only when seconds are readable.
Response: h=8 m=10
